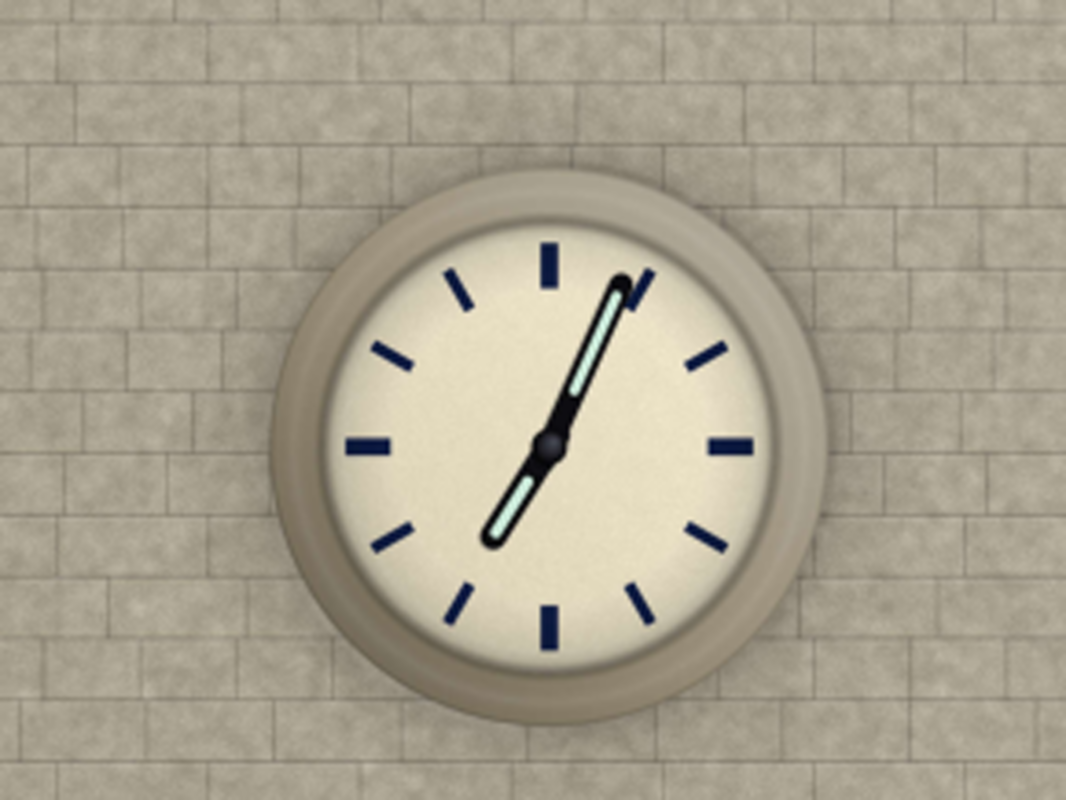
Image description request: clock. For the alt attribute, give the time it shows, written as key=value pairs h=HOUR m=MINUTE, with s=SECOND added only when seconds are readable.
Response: h=7 m=4
